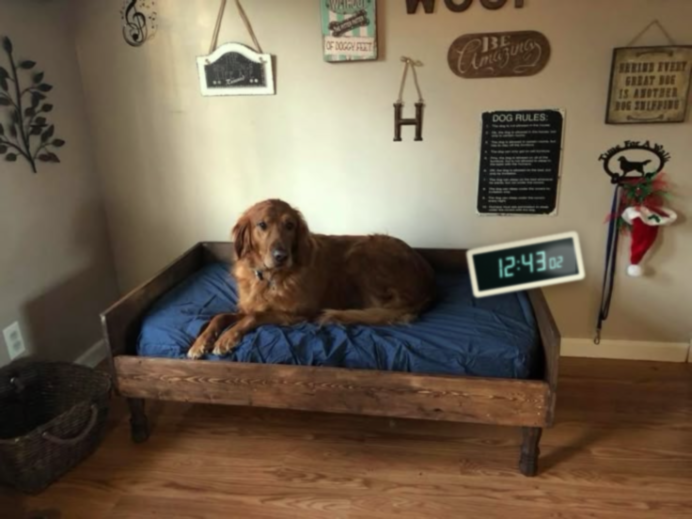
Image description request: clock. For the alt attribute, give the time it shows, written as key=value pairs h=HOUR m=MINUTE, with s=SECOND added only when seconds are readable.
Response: h=12 m=43
